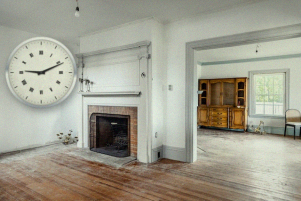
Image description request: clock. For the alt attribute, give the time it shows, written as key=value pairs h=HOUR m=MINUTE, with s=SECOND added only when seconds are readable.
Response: h=9 m=11
